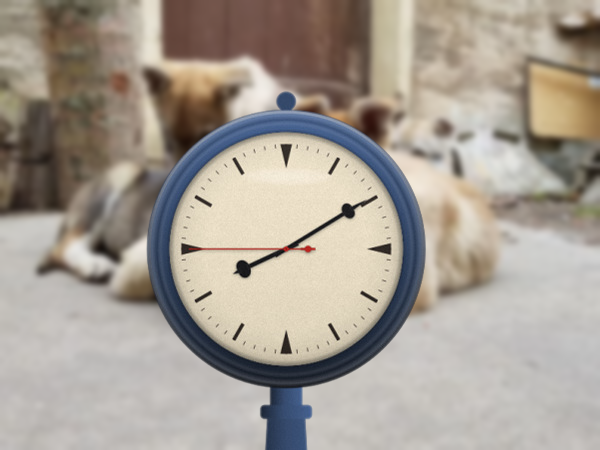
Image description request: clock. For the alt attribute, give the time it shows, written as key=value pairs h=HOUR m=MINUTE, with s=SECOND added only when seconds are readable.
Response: h=8 m=9 s=45
